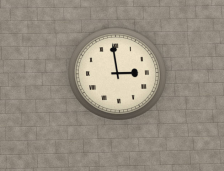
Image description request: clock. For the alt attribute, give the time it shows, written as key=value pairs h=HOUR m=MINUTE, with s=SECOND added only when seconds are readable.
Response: h=2 m=59
